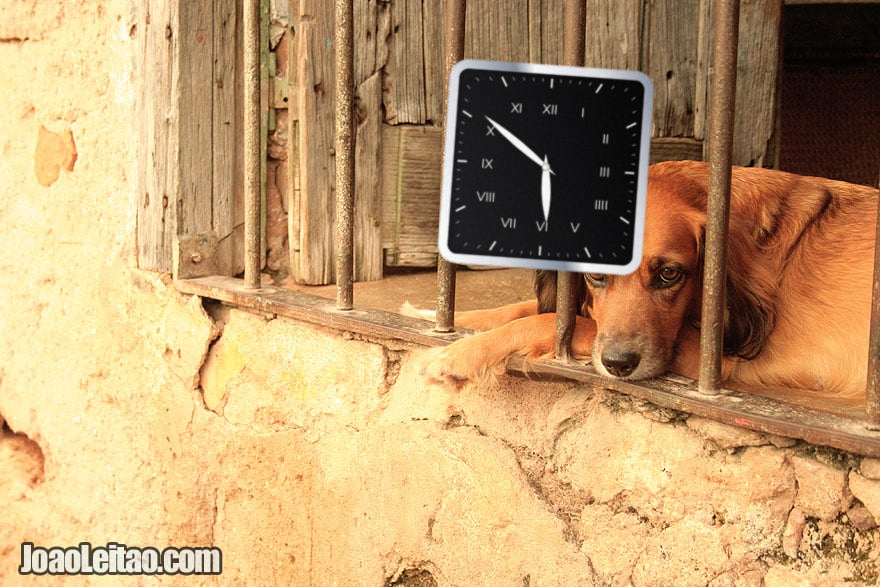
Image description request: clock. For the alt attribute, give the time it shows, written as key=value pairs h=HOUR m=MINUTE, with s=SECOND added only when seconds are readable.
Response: h=5 m=51
